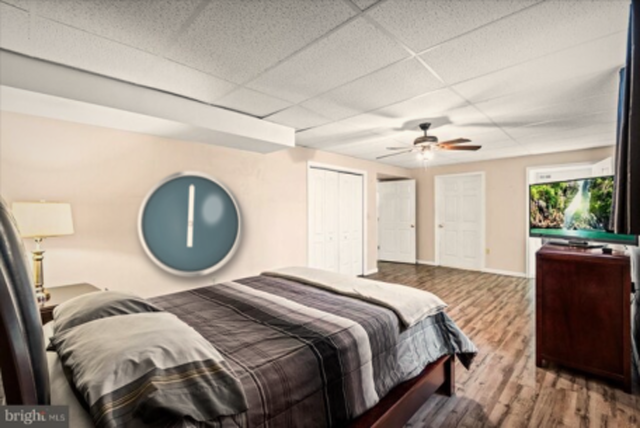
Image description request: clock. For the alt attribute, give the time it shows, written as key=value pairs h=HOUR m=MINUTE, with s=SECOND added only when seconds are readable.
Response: h=6 m=0
